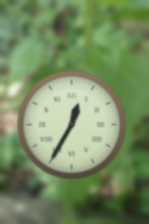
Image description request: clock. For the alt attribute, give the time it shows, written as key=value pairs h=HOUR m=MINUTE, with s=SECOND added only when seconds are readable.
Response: h=12 m=35
